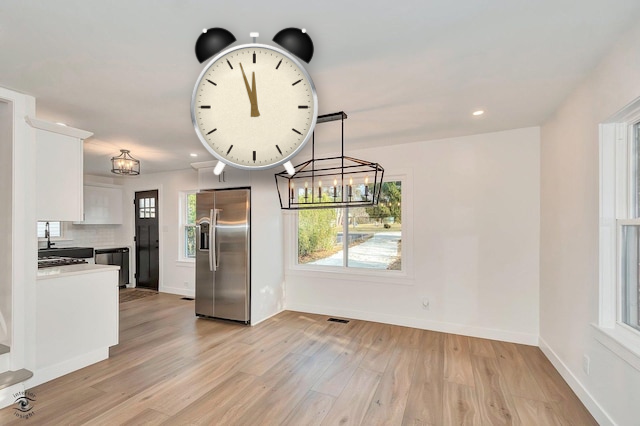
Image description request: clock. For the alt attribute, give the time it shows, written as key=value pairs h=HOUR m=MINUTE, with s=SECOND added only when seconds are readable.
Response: h=11 m=57
